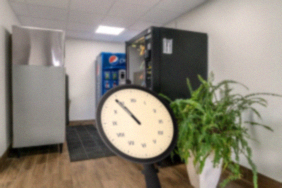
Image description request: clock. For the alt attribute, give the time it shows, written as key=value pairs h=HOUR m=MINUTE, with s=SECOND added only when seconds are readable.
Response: h=10 m=54
